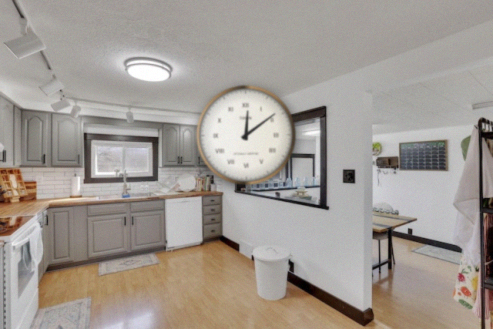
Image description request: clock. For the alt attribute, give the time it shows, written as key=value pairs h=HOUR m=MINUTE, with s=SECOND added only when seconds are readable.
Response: h=12 m=9
